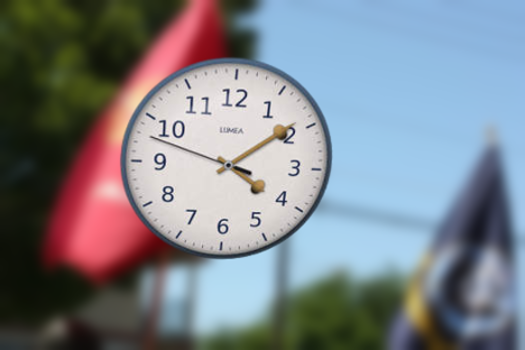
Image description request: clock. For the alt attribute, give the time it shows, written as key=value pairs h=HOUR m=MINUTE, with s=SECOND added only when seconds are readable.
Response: h=4 m=8 s=48
